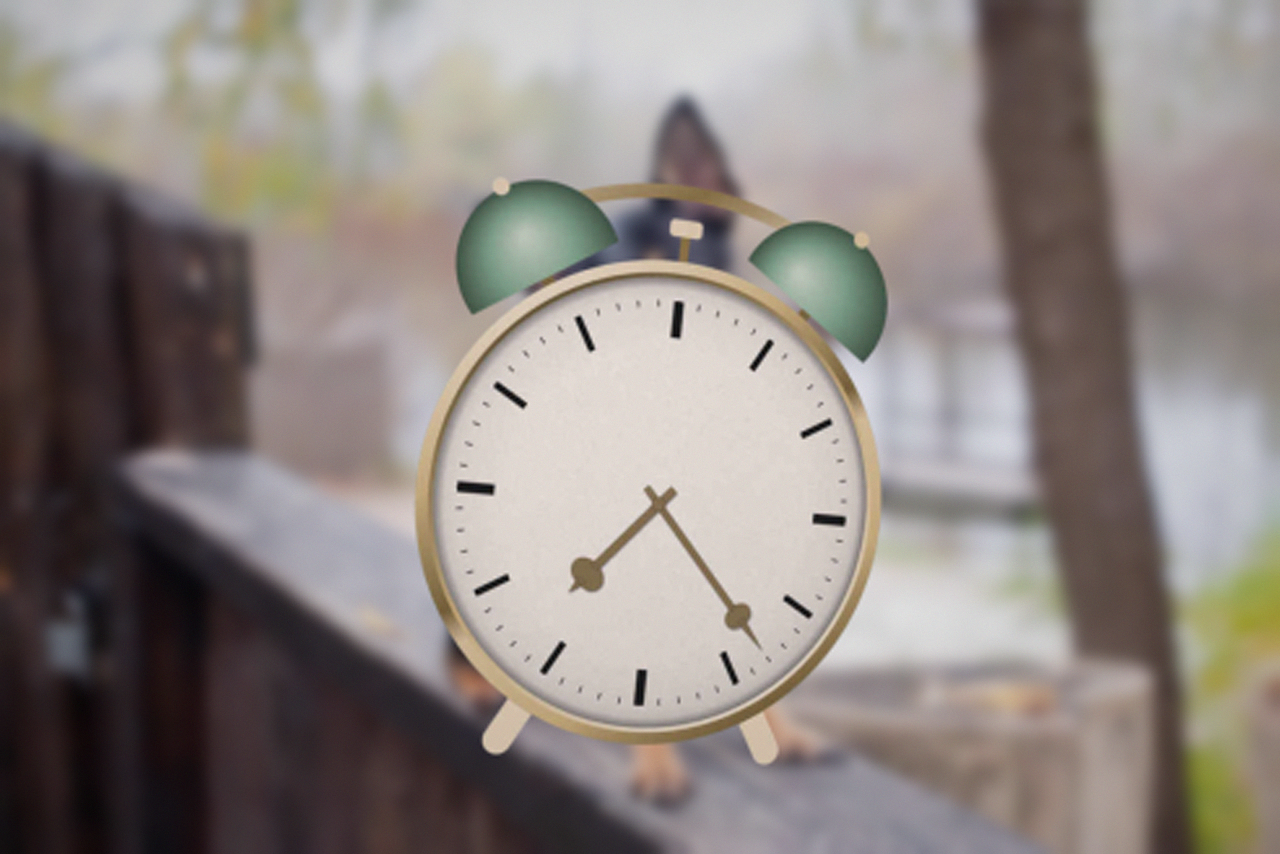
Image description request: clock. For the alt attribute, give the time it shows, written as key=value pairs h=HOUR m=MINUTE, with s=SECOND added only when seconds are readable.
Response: h=7 m=23
